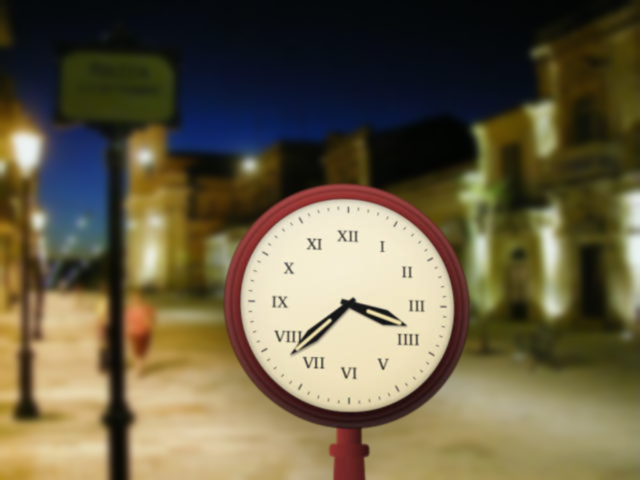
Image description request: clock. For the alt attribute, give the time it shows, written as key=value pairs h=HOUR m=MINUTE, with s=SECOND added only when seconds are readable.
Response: h=3 m=38
